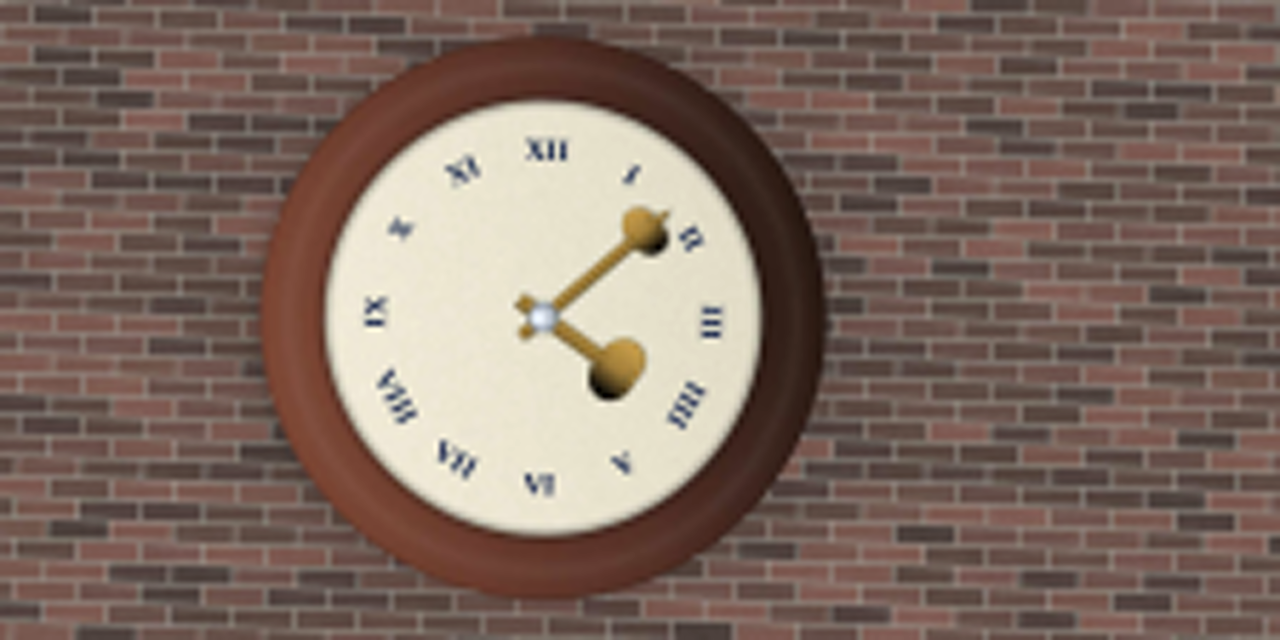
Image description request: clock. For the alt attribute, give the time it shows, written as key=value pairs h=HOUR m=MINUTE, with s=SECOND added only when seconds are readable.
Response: h=4 m=8
